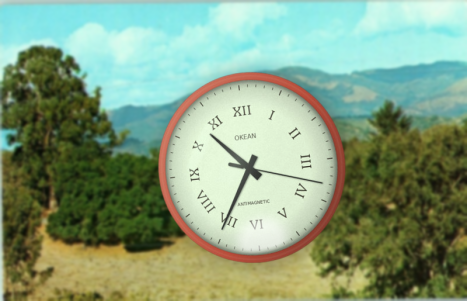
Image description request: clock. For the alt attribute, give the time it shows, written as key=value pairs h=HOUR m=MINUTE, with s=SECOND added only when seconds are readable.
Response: h=10 m=35 s=18
